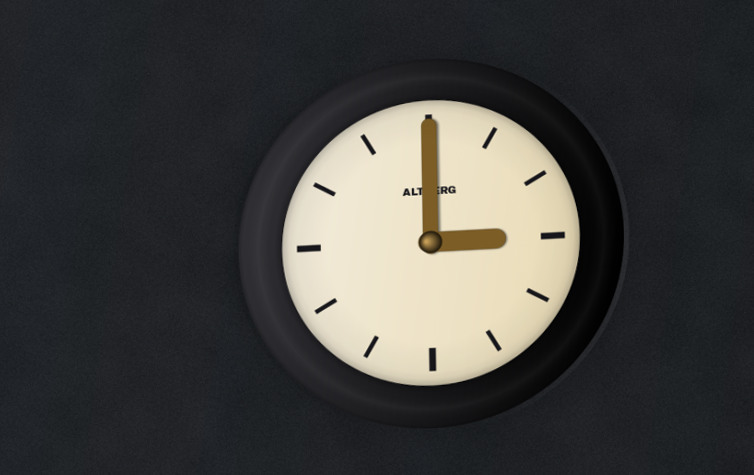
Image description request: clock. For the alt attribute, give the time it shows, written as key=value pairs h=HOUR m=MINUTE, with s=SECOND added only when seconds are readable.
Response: h=3 m=0
